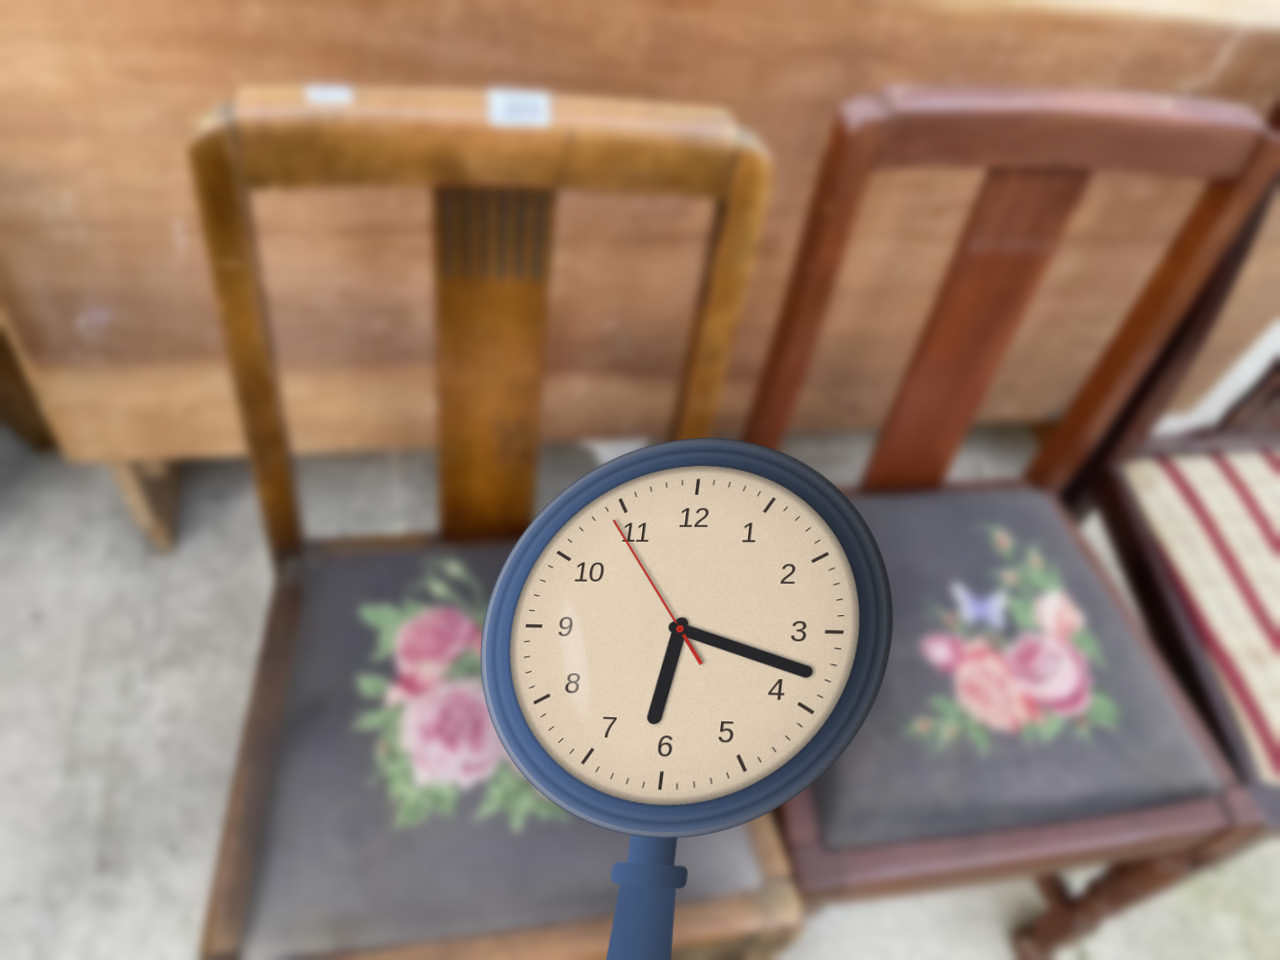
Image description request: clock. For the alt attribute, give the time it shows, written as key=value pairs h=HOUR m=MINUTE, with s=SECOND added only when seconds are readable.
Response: h=6 m=17 s=54
